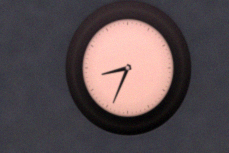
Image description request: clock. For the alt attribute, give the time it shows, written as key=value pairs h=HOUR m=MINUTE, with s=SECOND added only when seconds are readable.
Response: h=8 m=34
